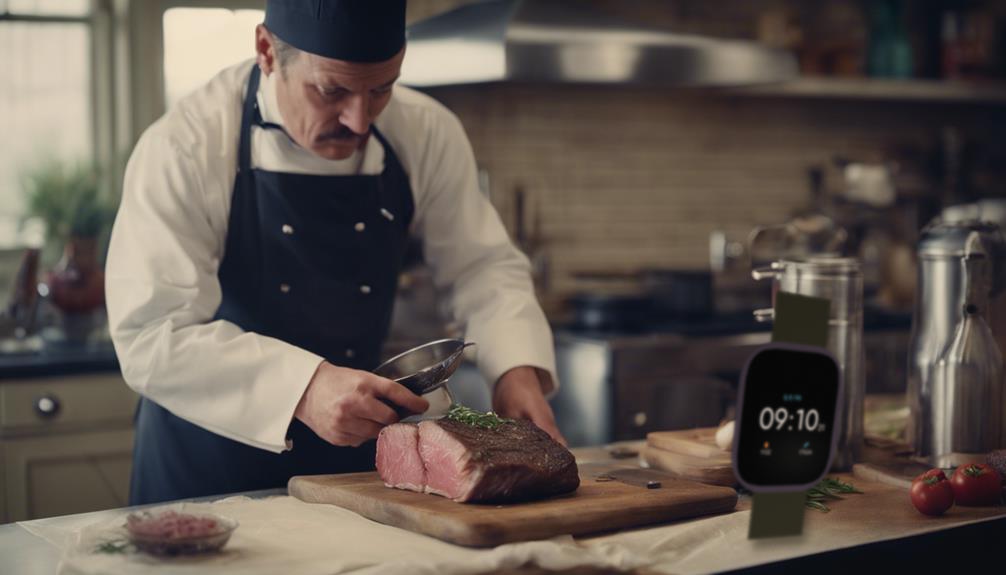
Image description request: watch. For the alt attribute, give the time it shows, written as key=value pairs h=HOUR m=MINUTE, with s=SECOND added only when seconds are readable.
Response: h=9 m=10
